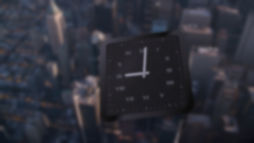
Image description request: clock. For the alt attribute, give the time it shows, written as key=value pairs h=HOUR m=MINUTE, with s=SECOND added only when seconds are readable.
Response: h=9 m=1
